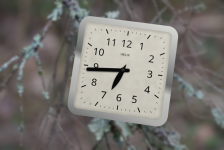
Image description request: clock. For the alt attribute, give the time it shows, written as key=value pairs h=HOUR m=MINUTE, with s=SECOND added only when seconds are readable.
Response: h=6 m=44
